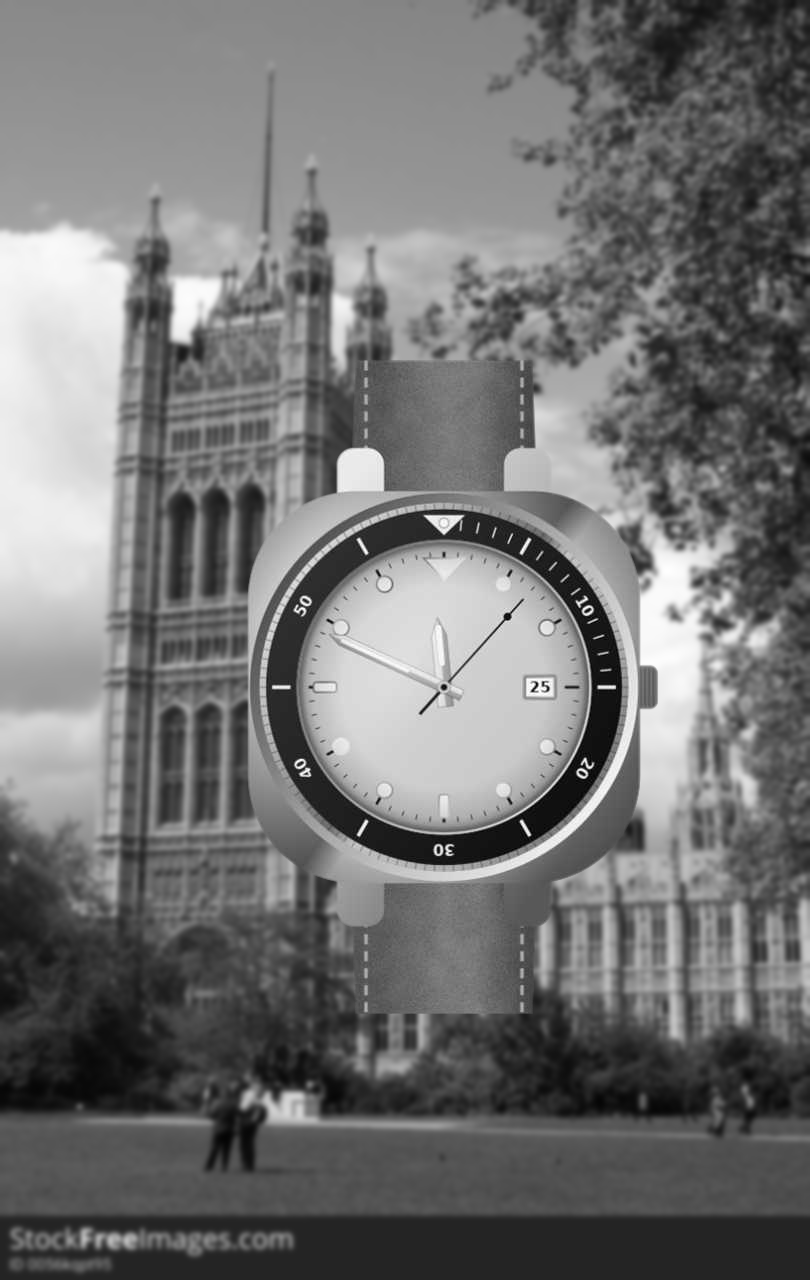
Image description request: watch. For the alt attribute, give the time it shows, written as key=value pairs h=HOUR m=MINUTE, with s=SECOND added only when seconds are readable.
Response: h=11 m=49 s=7
